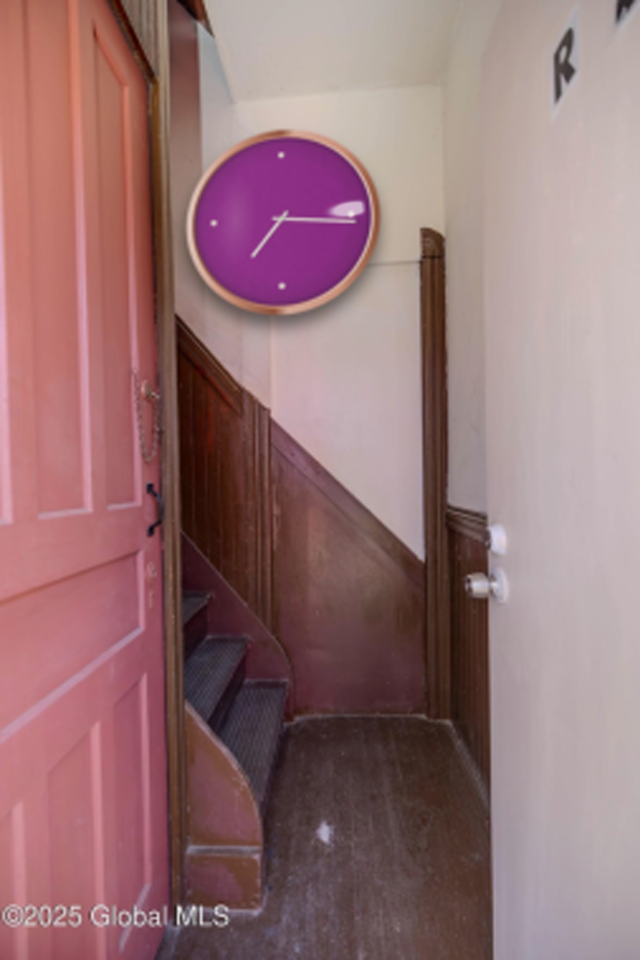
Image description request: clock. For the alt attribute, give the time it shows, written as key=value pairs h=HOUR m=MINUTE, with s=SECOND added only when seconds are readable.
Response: h=7 m=16
